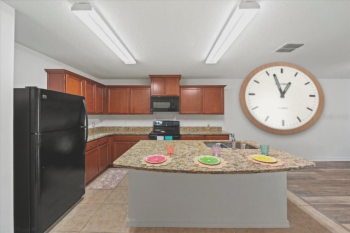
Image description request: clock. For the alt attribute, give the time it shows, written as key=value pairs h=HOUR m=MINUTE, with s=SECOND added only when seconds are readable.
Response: h=12 m=57
